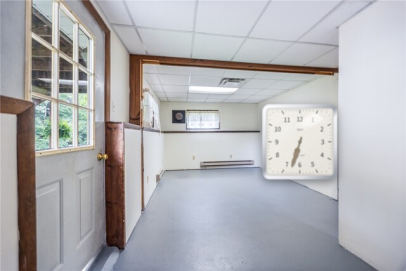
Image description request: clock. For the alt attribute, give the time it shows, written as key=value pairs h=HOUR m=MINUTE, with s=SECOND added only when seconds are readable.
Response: h=6 m=33
